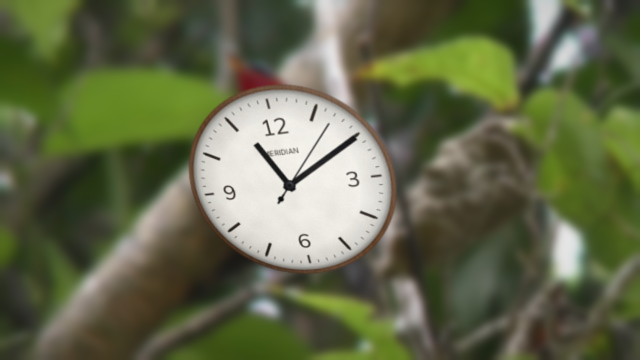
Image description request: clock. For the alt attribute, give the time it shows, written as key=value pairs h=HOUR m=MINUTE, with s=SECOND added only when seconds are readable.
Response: h=11 m=10 s=7
